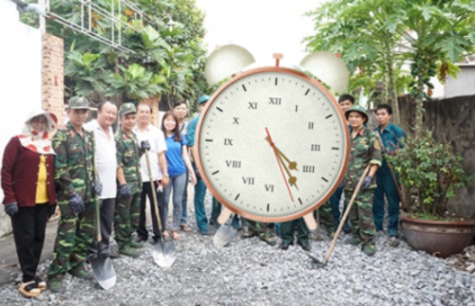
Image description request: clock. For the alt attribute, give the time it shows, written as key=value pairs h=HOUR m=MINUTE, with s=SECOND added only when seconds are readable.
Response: h=4 m=24 s=26
